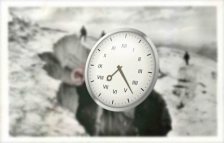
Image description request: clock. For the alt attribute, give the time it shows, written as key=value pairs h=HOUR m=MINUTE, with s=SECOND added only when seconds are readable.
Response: h=7 m=23
